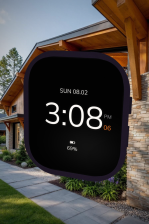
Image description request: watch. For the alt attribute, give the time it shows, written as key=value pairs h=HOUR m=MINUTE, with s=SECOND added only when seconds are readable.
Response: h=3 m=8
